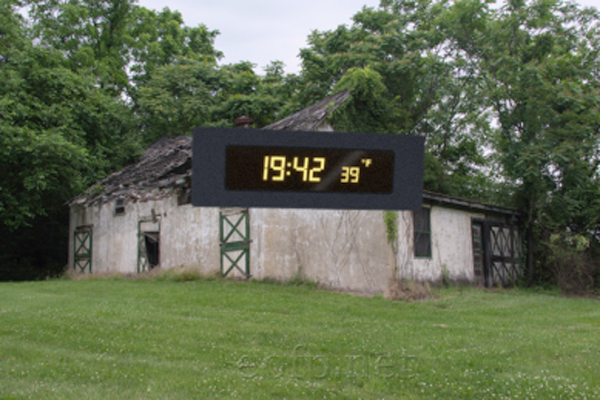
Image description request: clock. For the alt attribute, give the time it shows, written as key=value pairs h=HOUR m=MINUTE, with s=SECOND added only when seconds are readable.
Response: h=19 m=42
